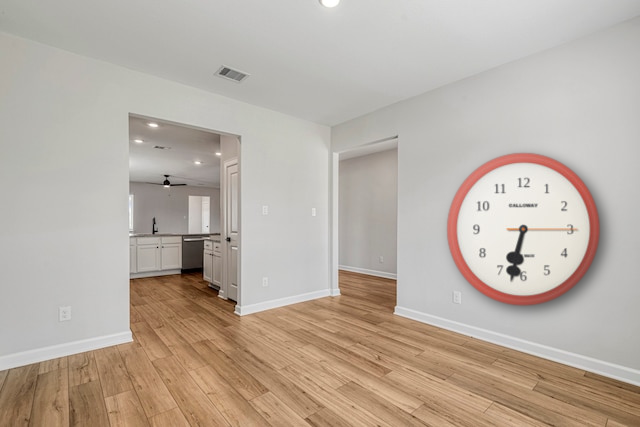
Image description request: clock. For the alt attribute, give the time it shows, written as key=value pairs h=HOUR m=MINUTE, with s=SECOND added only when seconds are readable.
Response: h=6 m=32 s=15
